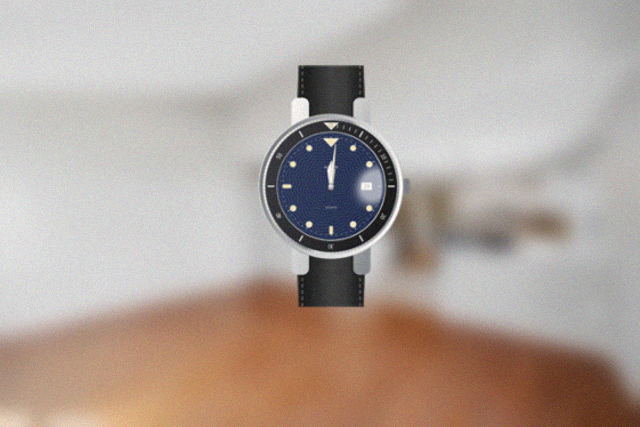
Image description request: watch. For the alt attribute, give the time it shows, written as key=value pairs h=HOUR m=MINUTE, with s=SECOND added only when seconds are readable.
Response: h=12 m=1
